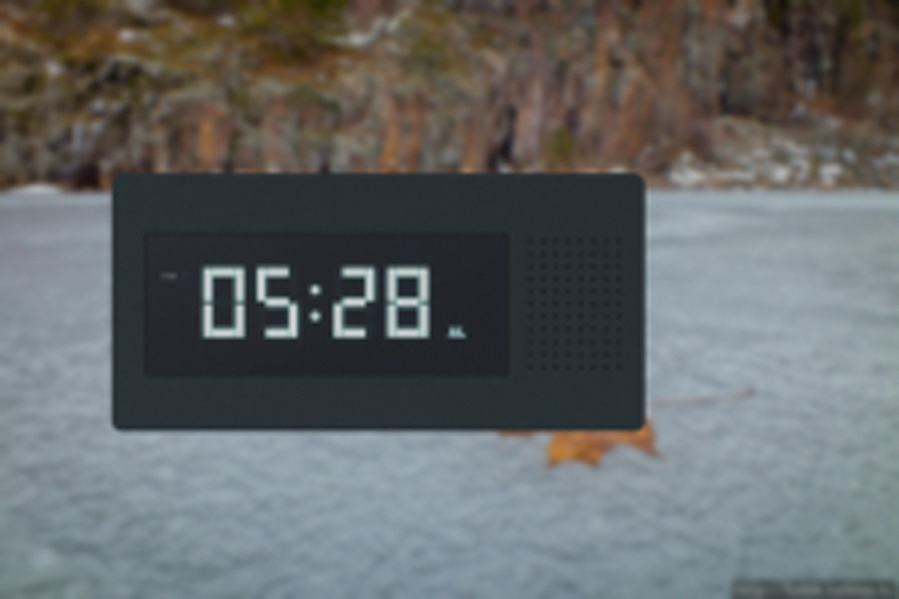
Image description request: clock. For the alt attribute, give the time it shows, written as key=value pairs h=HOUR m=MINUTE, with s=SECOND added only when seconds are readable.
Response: h=5 m=28
